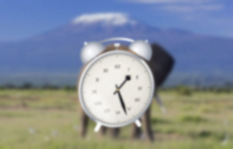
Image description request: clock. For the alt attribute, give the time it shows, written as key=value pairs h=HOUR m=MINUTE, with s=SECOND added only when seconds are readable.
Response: h=1 m=27
